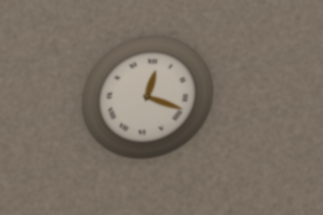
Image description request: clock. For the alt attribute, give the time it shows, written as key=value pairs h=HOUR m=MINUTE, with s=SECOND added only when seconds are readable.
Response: h=12 m=18
